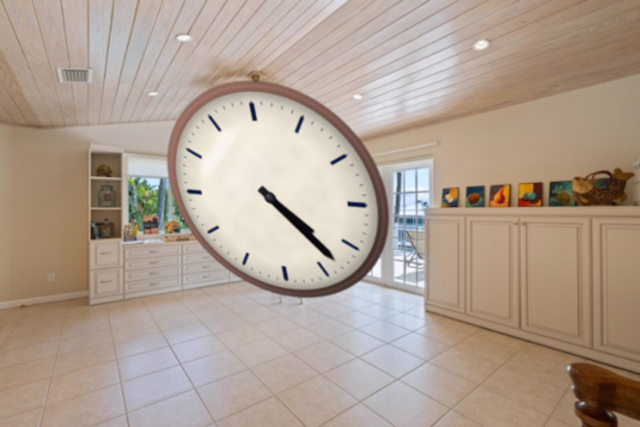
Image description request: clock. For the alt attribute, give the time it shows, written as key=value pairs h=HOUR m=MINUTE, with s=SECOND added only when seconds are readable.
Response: h=4 m=23
